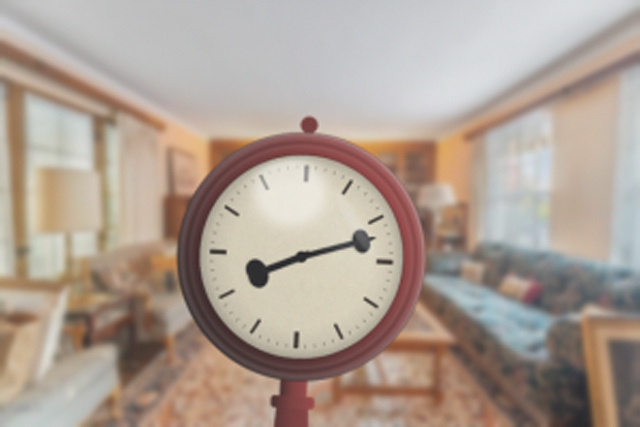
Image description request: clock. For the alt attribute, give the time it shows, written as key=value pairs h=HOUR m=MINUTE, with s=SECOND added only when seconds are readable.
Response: h=8 m=12
